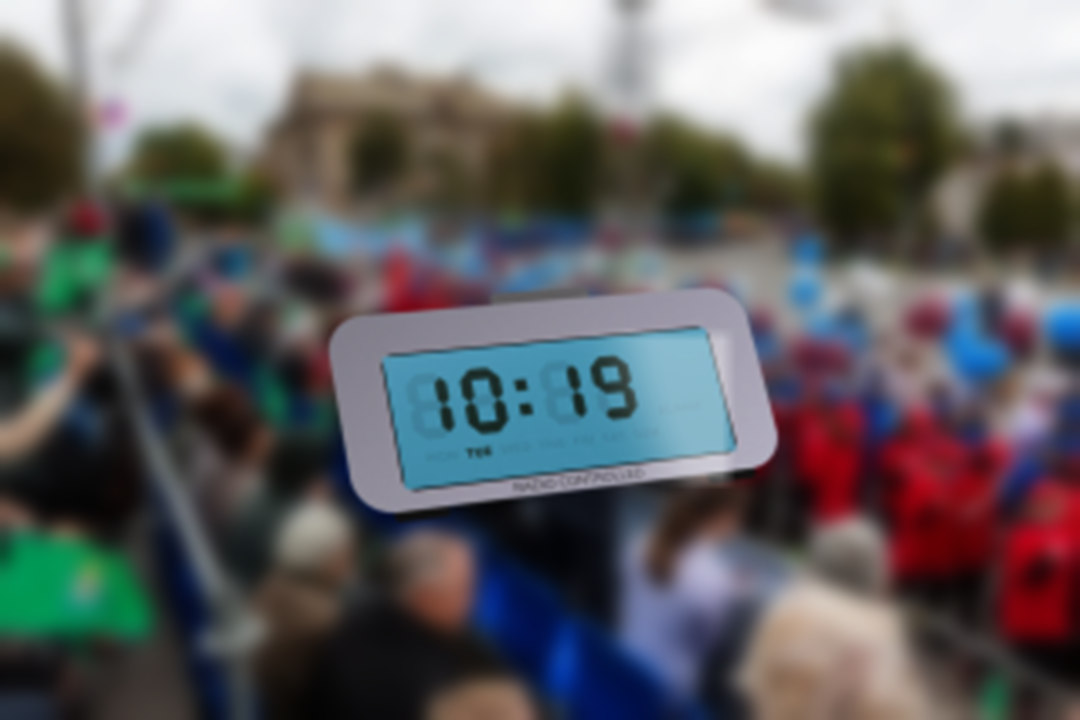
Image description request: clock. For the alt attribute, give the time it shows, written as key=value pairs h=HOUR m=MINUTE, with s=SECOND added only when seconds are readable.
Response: h=10 m=19
